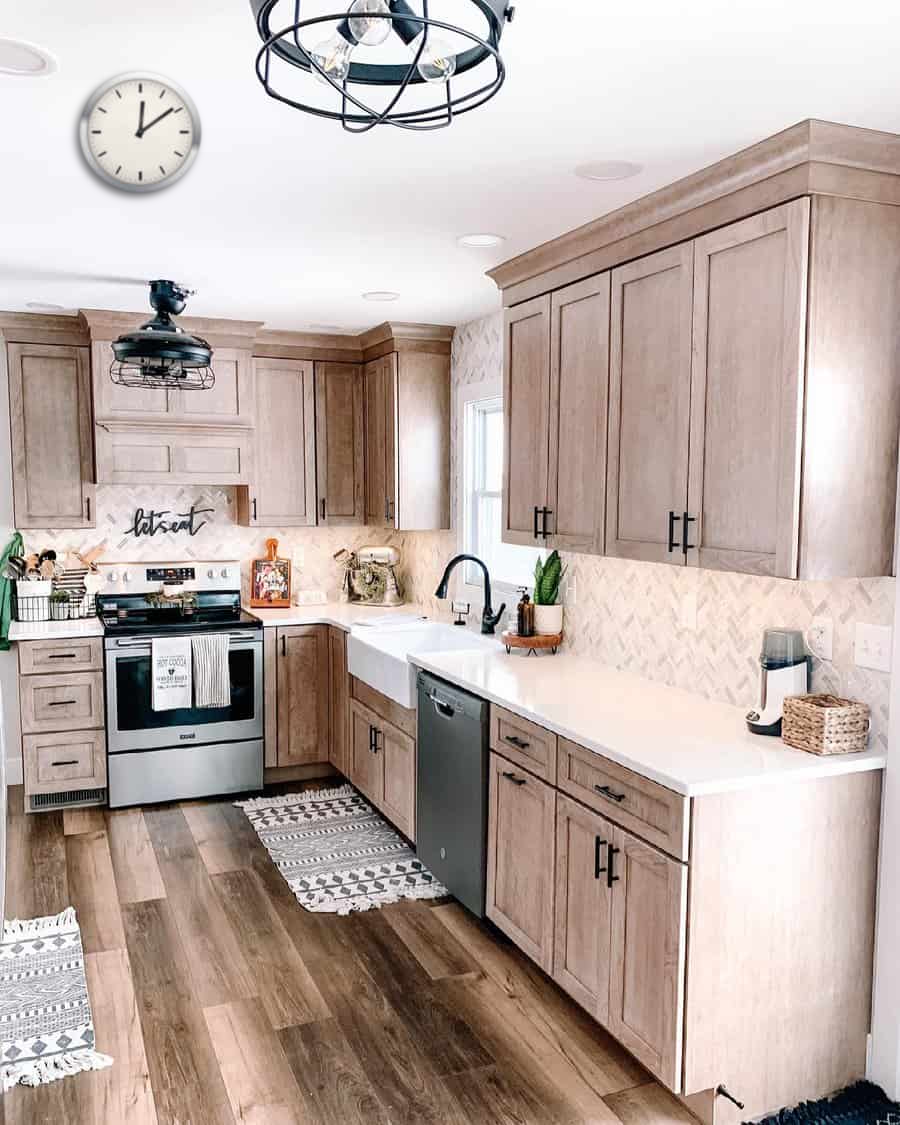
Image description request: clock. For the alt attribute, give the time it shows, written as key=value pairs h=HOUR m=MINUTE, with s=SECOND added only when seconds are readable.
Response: h=12 m=9
